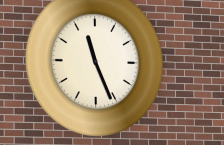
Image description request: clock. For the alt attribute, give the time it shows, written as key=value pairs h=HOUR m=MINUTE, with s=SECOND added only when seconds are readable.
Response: h=11 m=26
